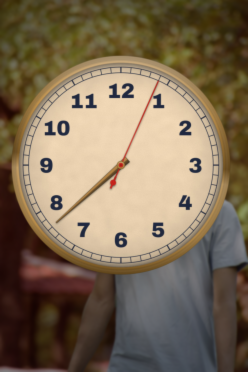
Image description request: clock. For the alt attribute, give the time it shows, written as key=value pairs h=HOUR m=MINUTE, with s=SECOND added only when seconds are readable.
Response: h=7 m=38 s=4
